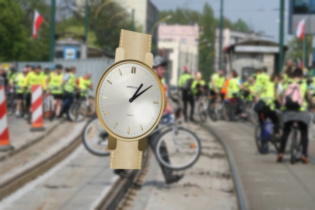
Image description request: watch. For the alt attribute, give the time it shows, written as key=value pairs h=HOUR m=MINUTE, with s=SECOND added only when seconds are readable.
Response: h=1 m=9
